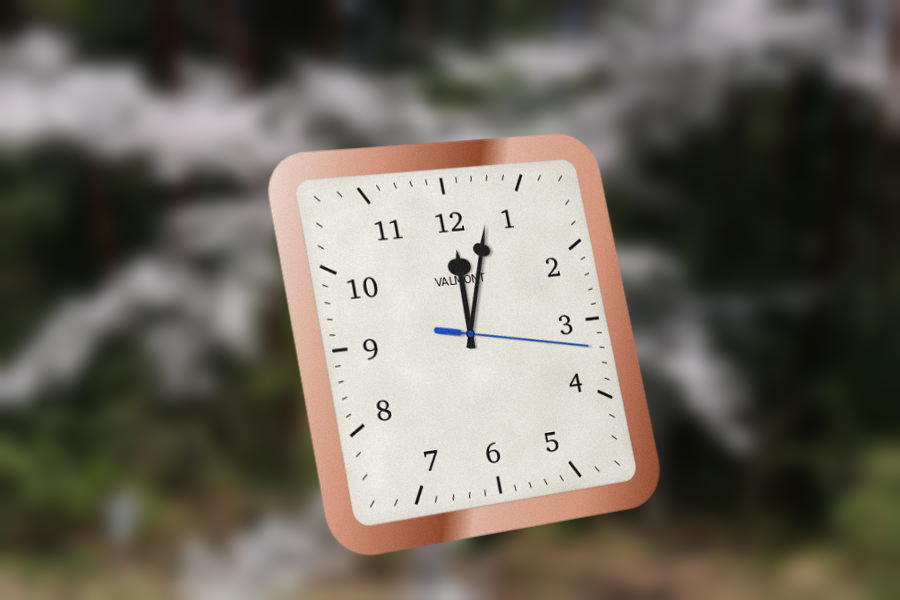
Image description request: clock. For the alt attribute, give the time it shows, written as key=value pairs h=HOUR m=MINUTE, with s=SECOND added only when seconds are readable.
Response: h=12 m=3 s=17
